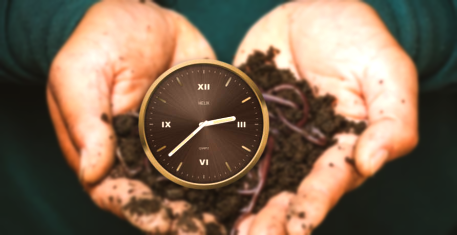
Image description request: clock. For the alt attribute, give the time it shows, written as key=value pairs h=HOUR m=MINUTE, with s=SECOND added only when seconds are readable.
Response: h=2 m=38
